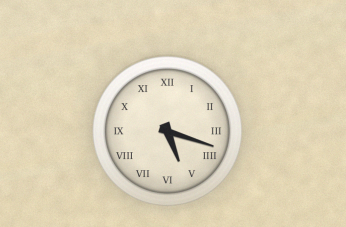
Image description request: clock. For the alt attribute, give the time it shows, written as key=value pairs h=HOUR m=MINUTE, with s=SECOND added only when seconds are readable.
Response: h=5 m=18
